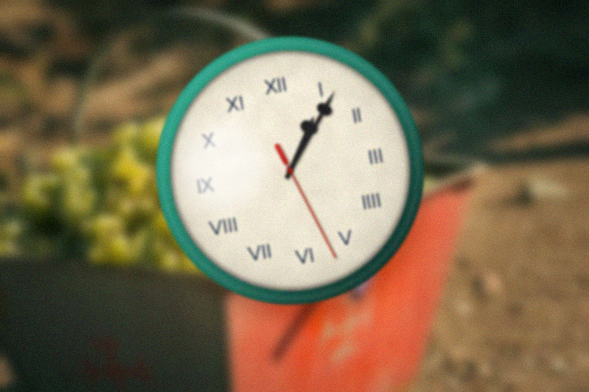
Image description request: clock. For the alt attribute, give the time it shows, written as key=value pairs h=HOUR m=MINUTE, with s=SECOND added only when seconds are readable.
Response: h=1 m=6 s=27
